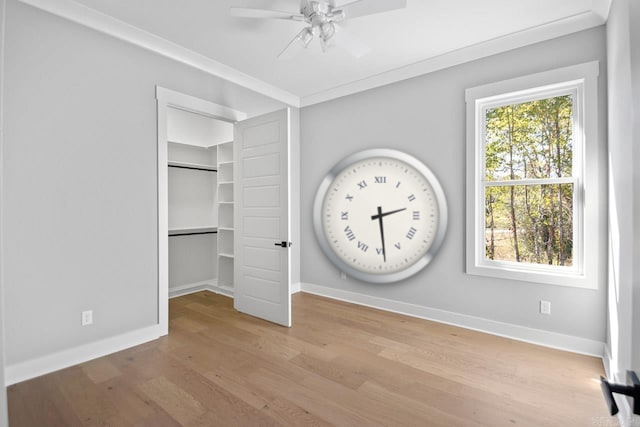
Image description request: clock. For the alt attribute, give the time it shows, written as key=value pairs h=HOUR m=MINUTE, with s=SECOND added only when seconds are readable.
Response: h=2 m=29
